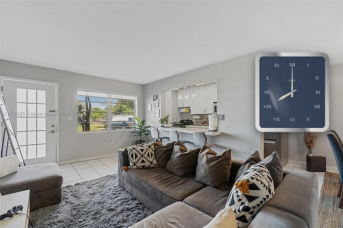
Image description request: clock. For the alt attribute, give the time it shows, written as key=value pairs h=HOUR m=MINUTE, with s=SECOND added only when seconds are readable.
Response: h=8 m=0
